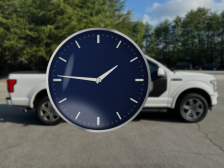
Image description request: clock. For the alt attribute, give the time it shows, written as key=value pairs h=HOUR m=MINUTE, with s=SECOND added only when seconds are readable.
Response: h=1 m=46
